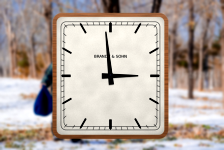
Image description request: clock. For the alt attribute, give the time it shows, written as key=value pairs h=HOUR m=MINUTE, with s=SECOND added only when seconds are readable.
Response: h=2 m=59
